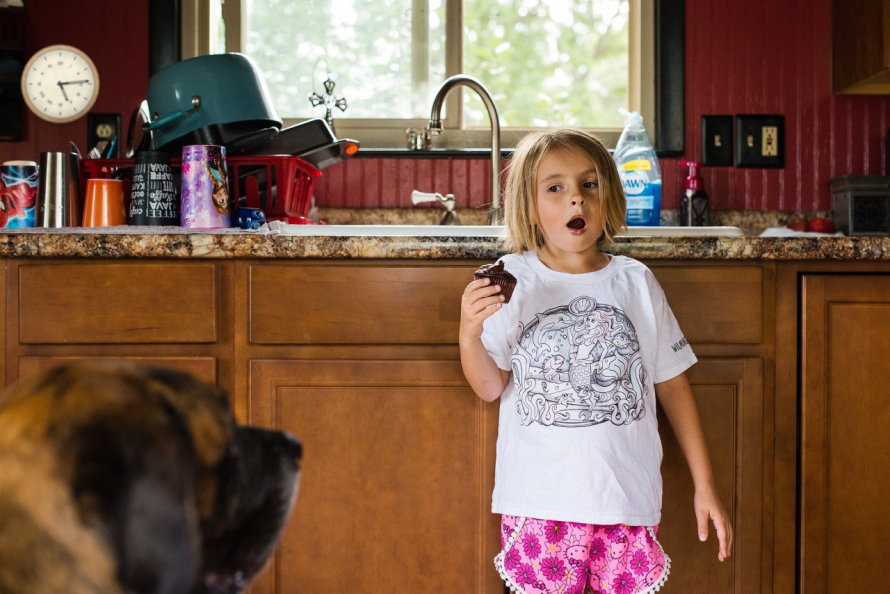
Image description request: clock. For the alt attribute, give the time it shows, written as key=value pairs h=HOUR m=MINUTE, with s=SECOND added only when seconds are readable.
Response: h=5 m=14
